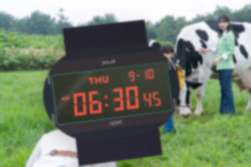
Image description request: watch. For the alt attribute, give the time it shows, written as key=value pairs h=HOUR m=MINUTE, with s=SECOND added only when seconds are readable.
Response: h=6 m=30 s=45
